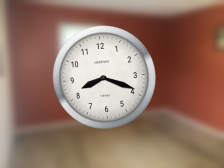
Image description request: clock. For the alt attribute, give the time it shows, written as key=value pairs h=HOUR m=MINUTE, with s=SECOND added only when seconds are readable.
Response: h=8 m=19
